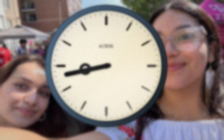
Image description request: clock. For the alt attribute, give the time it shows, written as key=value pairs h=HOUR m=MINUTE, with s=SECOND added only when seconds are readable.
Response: h=8 m=43
